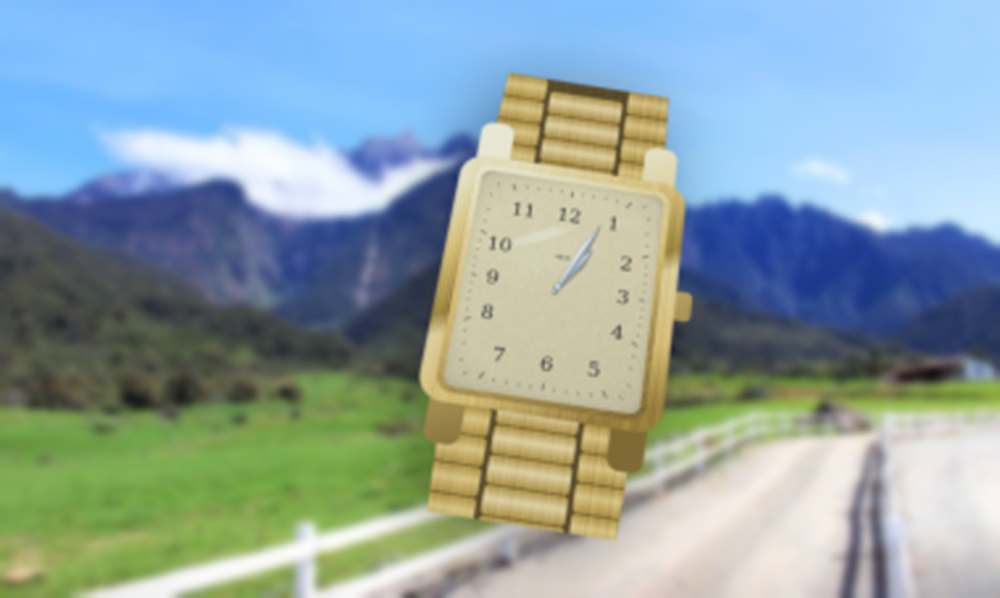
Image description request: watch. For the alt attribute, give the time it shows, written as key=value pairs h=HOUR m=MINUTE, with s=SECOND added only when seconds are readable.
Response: h=1 m=4
